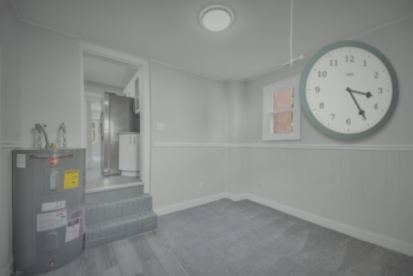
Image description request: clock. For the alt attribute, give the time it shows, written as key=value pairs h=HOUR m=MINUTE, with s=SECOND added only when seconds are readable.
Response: h=3 m=25
